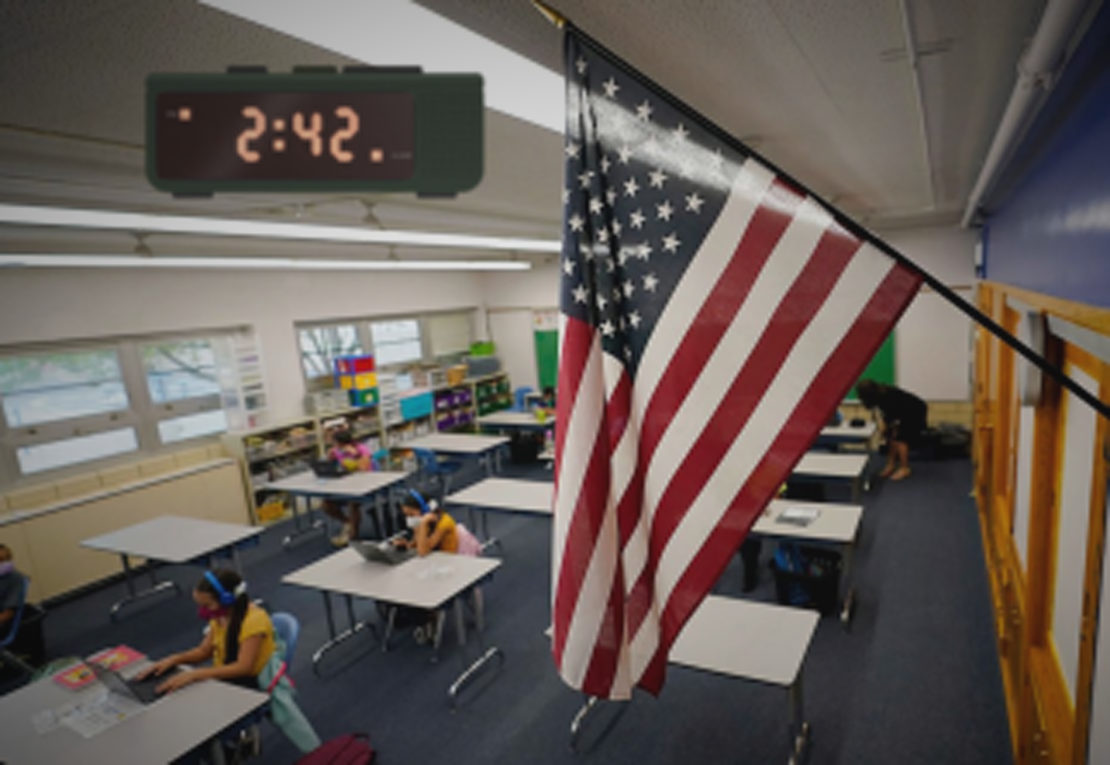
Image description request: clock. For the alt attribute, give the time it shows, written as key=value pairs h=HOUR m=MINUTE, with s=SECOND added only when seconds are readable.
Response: h=2 m=42
